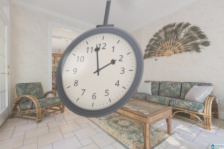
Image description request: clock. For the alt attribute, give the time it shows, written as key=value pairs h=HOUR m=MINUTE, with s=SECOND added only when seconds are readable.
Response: h=1 m=58
